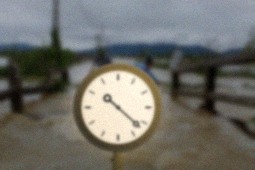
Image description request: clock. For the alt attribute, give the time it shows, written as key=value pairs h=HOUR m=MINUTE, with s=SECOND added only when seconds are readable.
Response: h=10 m=22
